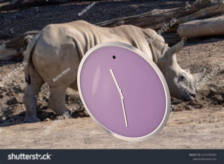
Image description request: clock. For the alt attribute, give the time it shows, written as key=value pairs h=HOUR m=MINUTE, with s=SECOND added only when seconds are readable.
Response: h=11 m=30
